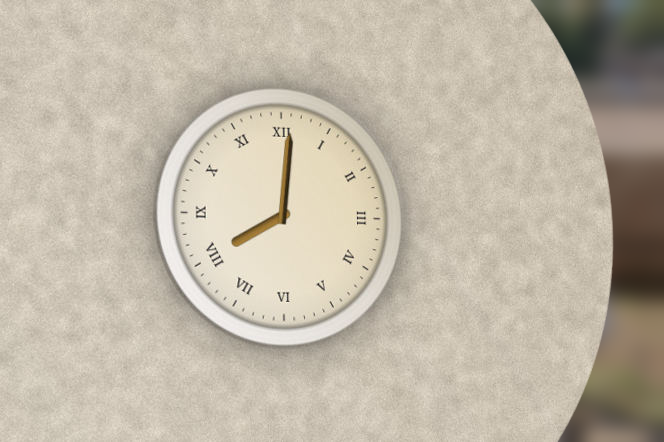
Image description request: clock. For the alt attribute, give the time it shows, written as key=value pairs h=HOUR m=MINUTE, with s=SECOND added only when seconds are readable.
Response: h=8 m=1
